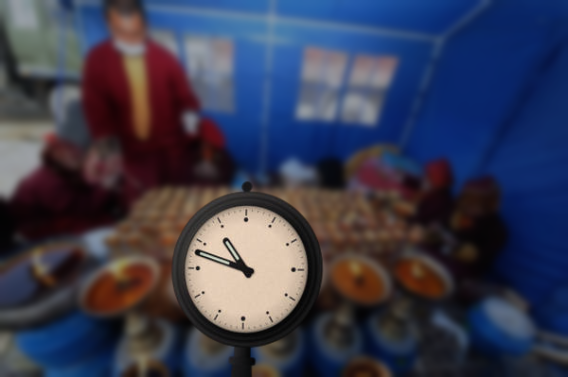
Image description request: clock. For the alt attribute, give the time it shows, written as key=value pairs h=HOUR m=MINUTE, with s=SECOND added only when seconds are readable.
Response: h=10 m=48
